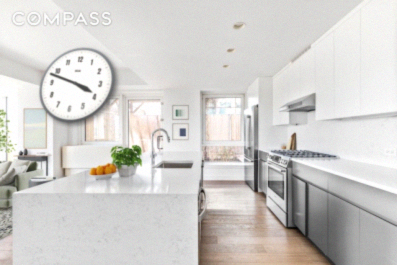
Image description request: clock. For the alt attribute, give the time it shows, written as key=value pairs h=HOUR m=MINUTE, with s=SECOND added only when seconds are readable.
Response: h=3 m=48
